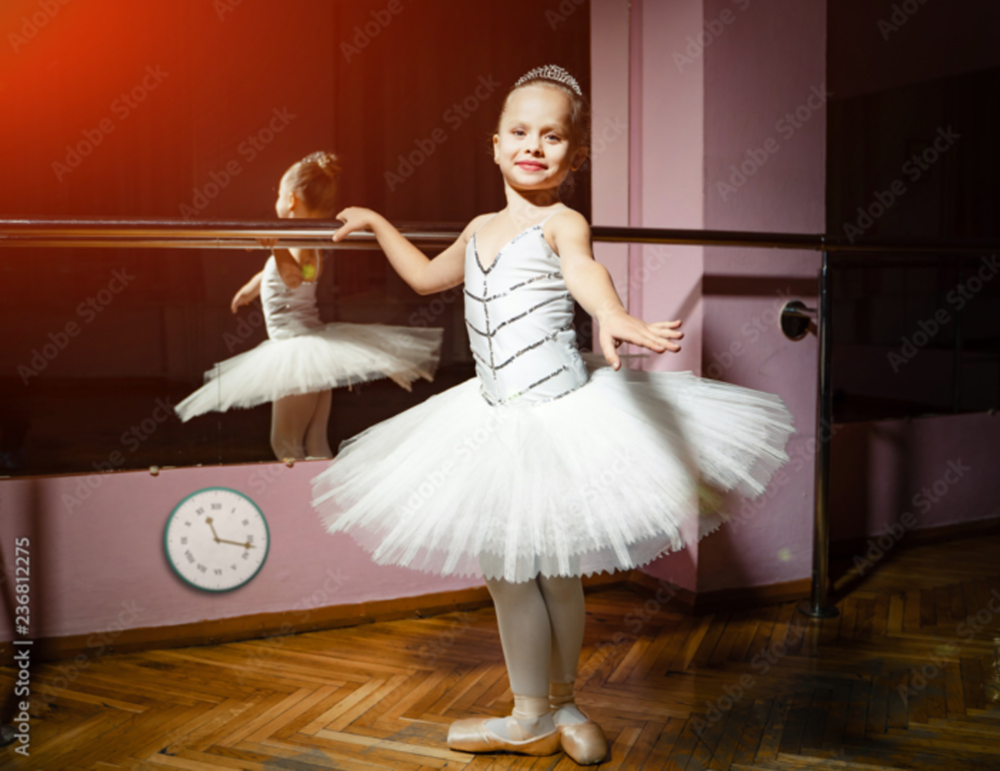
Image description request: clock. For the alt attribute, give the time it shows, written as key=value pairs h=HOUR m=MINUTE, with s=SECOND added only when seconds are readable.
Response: h=11 m=17
